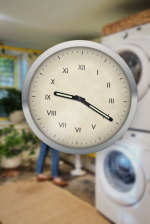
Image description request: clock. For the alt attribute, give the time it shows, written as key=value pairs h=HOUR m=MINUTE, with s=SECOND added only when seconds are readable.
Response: h=9 m=20
